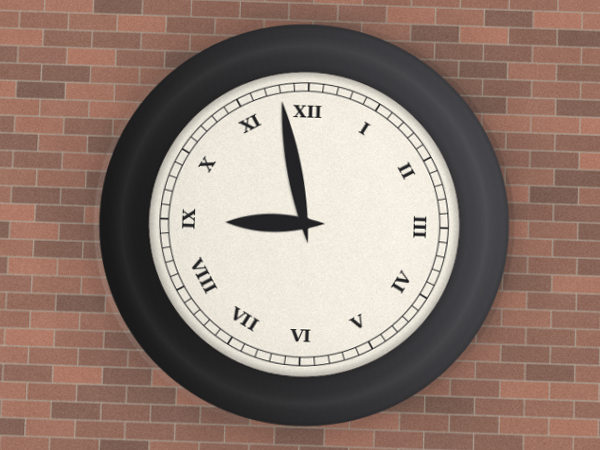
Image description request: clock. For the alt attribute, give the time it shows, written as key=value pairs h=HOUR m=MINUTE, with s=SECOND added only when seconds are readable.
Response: h=8 m=58
